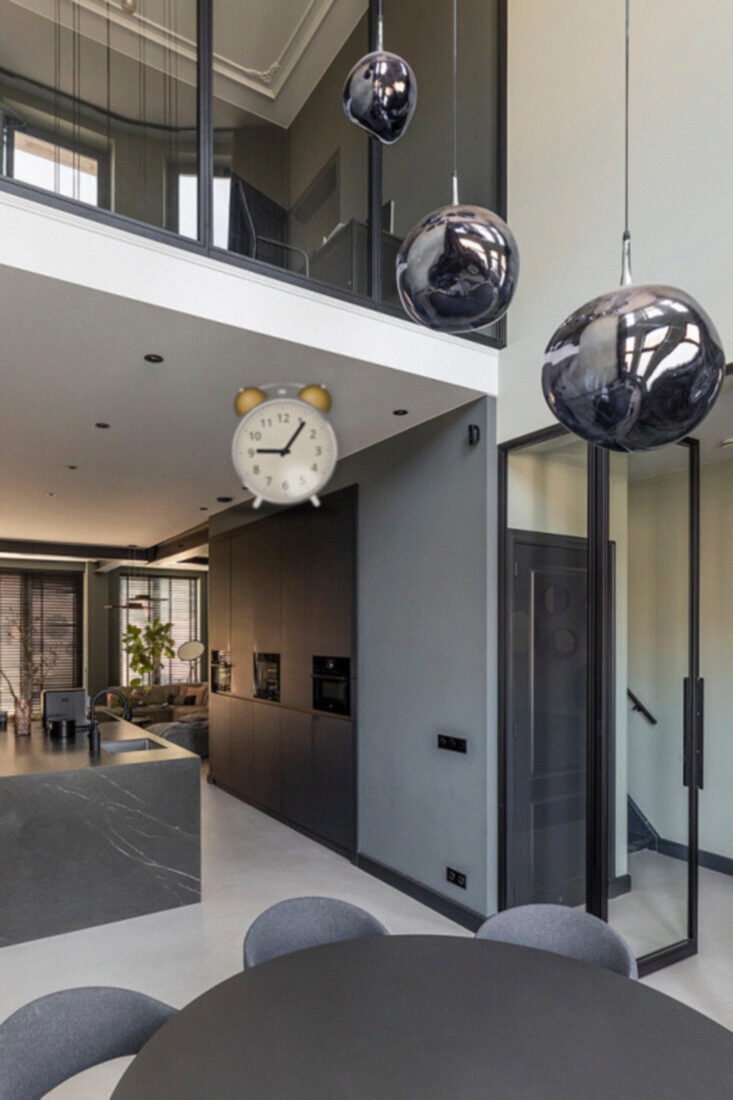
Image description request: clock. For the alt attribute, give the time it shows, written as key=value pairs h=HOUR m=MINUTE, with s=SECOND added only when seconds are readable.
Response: h=9 m=6
